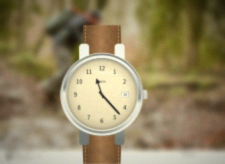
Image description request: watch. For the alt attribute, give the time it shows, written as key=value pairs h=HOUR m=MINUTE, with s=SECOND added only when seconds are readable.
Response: h=11 m=23
